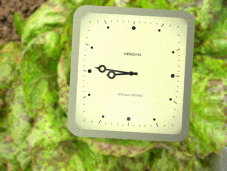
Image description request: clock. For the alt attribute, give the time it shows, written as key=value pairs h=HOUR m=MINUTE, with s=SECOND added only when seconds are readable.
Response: h=8 m=46
